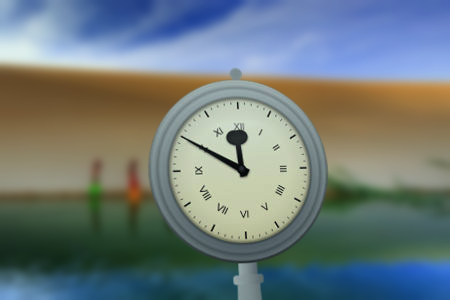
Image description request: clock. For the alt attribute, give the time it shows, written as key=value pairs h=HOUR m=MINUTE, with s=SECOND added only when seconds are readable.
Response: h=11 m=50
